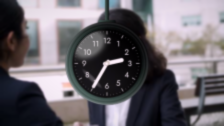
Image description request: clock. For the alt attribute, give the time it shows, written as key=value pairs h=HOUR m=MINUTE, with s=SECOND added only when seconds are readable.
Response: h=2 m=35
